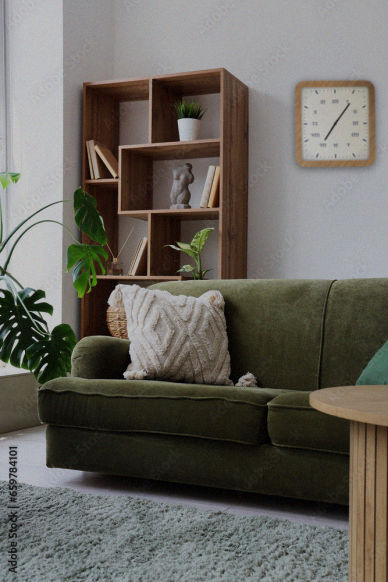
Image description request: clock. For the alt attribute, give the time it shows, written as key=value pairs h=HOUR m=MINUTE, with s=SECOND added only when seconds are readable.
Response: h=7 m=6
